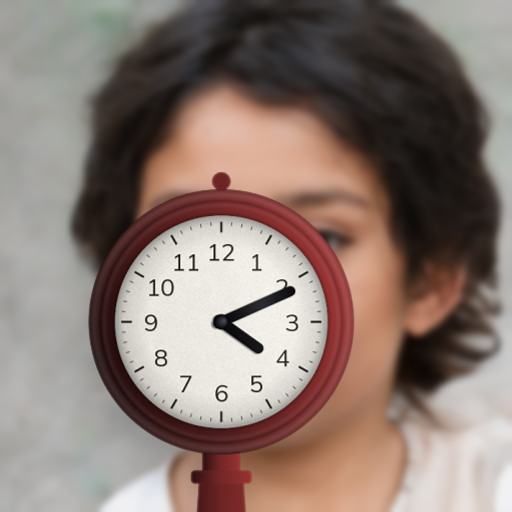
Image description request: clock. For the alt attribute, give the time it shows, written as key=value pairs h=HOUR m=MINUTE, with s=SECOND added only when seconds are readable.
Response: h=4 m=11
